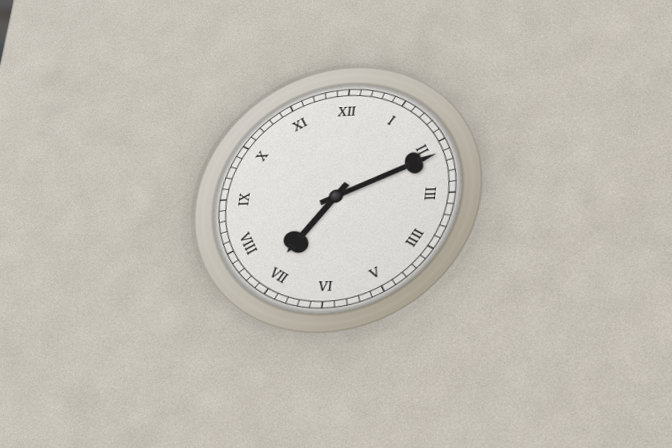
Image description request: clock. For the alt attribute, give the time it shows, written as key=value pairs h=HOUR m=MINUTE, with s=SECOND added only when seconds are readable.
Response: h=7 m=11
